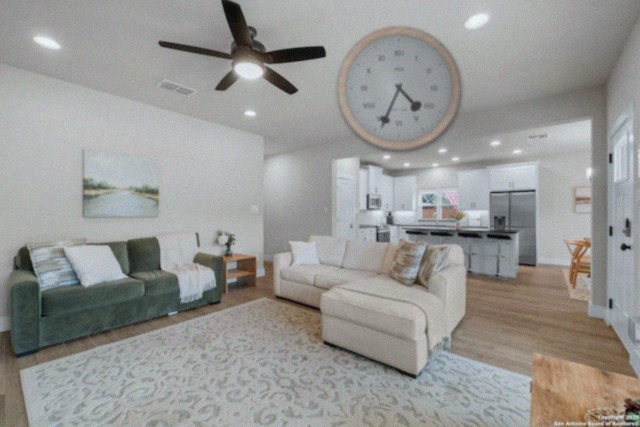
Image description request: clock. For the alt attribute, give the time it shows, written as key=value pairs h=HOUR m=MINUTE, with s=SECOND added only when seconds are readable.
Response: h=4 m=34
